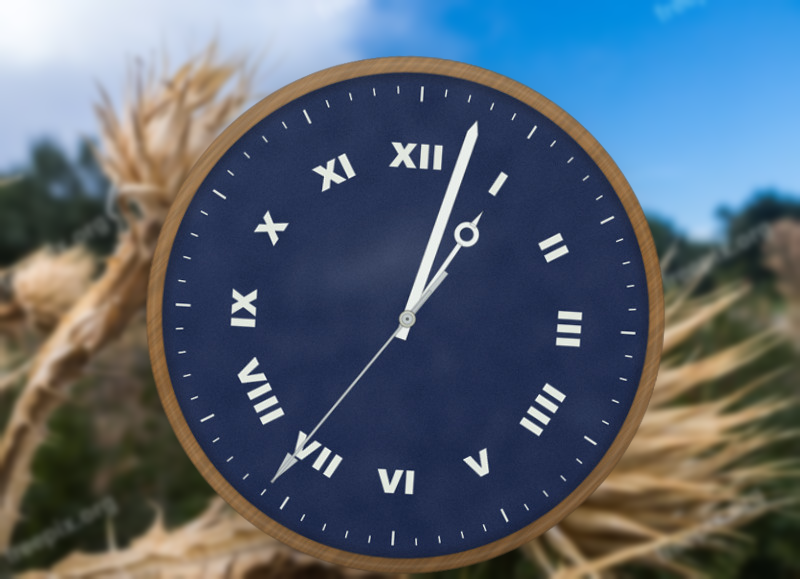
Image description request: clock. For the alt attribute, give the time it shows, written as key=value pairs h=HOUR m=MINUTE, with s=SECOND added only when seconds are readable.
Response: h=1 m=2 s=36
